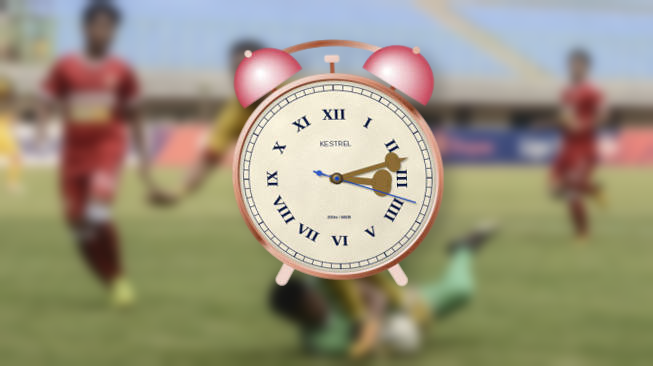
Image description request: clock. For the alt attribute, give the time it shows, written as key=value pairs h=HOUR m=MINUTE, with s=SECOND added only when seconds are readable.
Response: h=3 m=12 s=18
